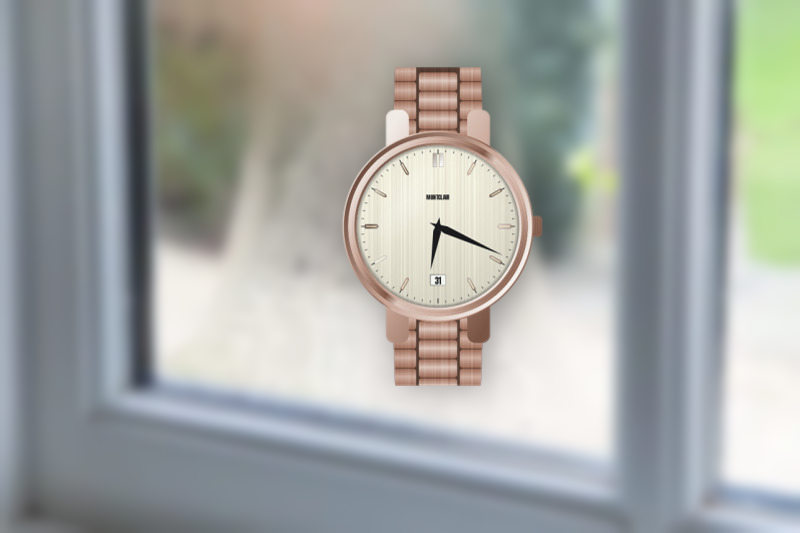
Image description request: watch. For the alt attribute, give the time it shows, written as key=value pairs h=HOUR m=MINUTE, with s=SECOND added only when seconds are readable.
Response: h=6 m=19
